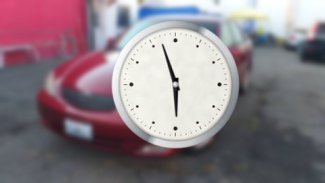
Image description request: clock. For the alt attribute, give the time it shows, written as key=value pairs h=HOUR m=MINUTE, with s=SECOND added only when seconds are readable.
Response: h=5 m=57
